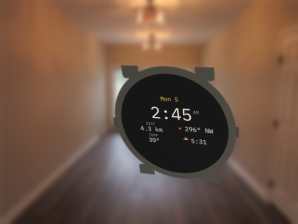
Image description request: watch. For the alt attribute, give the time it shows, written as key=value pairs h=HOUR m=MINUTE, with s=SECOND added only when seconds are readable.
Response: h=2 m=45
